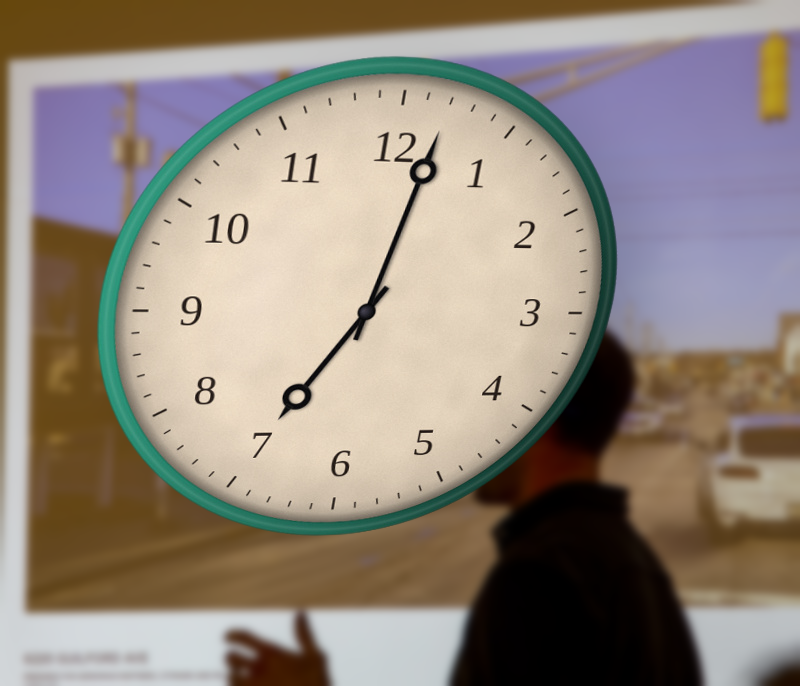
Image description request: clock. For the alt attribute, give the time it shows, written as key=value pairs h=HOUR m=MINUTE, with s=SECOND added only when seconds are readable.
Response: h=7 m=2
